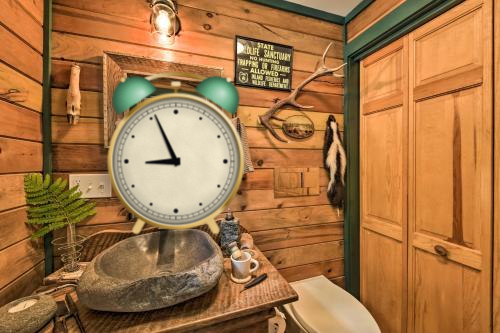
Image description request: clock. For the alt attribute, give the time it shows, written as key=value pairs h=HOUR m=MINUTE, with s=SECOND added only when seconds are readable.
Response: h=8 m=56
